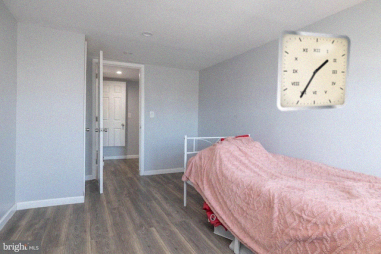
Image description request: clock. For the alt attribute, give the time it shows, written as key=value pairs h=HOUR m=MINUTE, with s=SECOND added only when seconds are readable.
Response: h=1 m=35
